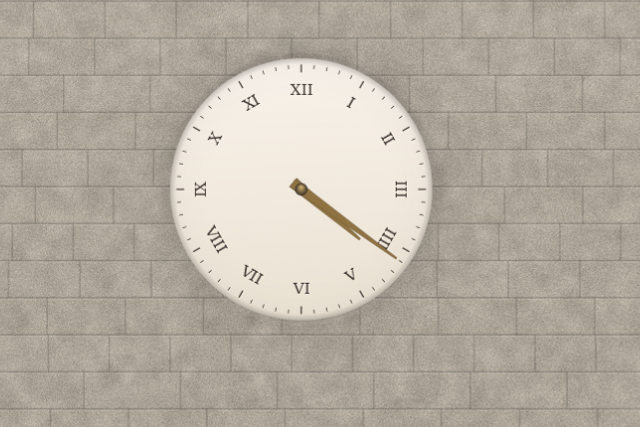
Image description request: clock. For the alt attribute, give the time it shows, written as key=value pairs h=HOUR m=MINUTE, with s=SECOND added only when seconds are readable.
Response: h=4 m=21
